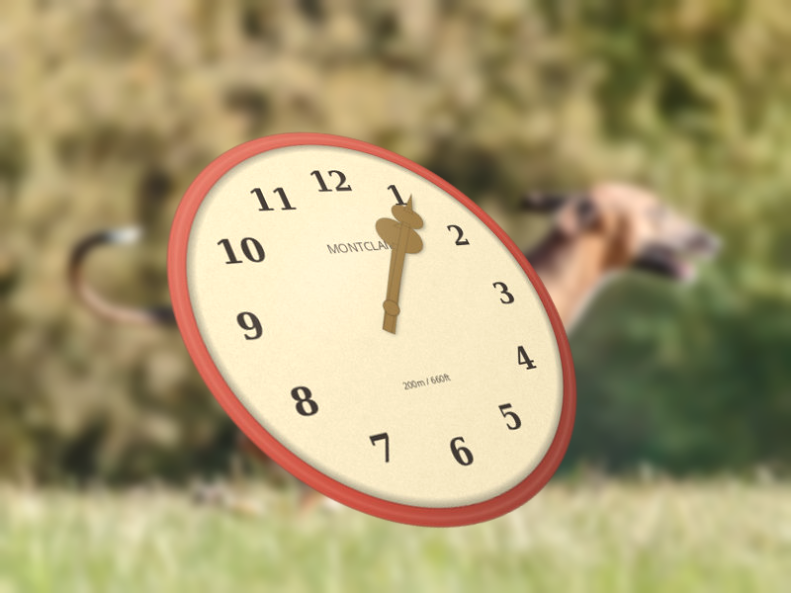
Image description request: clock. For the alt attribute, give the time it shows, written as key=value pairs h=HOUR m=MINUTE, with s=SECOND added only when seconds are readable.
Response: h=1 m=6
